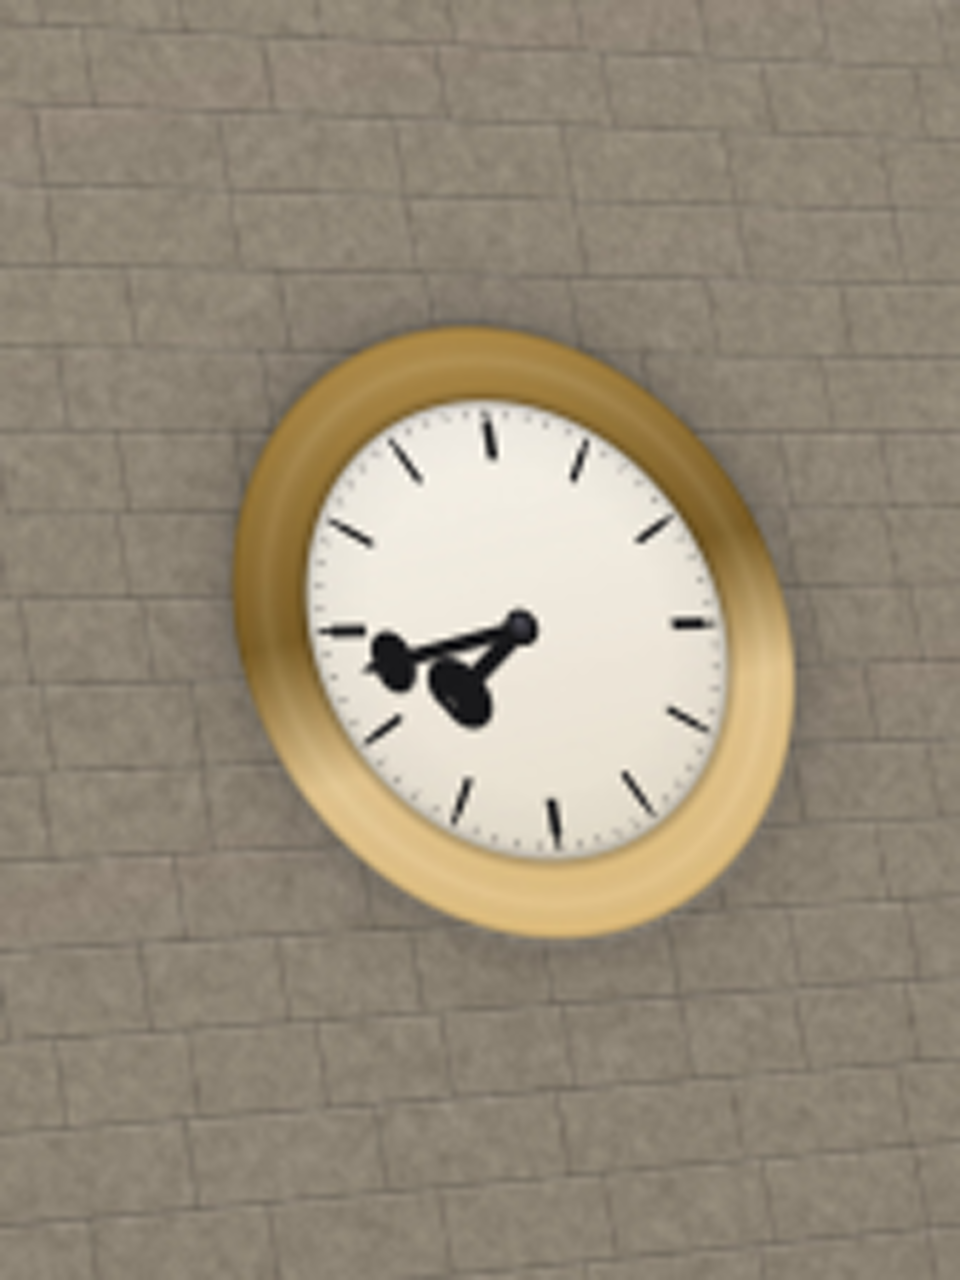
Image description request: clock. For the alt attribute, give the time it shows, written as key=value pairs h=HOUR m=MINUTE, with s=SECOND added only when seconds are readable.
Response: h=7 m=43
